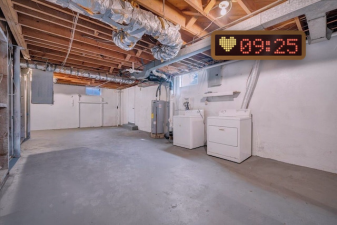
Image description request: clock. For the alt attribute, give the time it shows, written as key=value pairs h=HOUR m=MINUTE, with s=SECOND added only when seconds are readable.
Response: h=9 m=25
